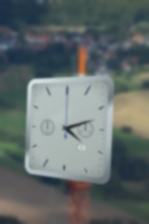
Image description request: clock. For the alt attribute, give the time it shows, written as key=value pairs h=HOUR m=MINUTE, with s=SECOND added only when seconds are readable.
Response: h=4 m=12
